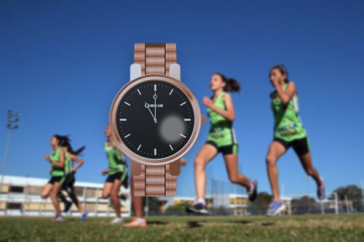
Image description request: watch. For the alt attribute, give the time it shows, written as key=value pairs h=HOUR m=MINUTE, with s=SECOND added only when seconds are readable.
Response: h=11 m=0
